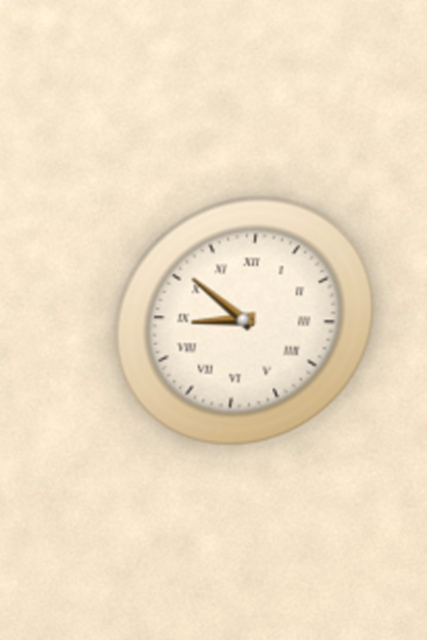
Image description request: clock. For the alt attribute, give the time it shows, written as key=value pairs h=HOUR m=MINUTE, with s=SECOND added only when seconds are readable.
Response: h=8 m=51
